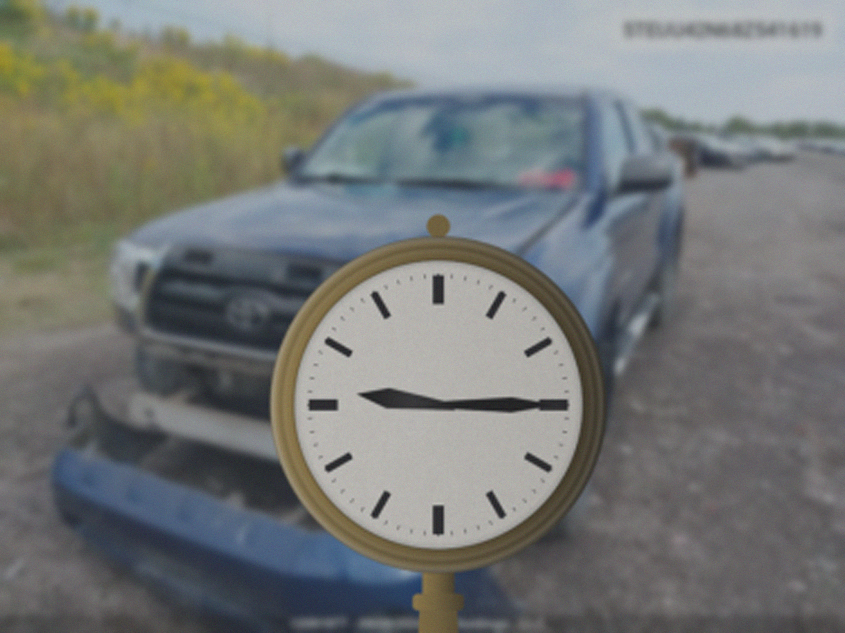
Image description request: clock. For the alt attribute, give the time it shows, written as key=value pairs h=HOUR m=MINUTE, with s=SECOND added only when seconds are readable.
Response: h=9 m=15
